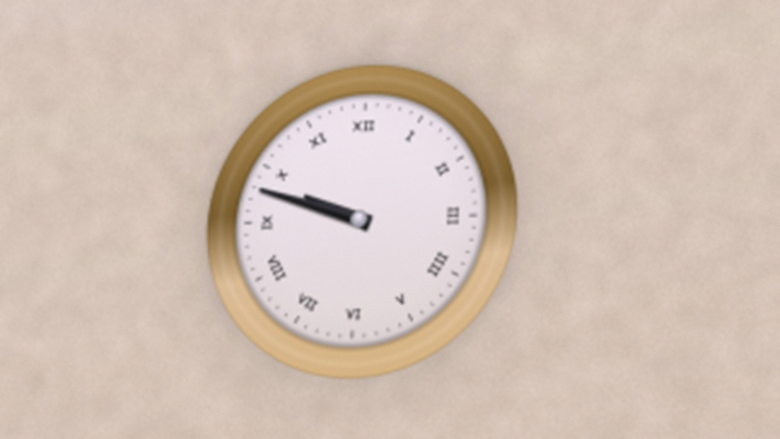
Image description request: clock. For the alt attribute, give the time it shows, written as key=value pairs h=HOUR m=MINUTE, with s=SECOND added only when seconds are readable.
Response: h=9 m=48
